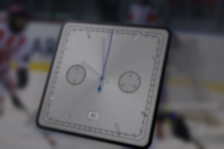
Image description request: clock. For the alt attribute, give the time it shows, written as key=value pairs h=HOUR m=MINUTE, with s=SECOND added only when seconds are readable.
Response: h=9 m=58
